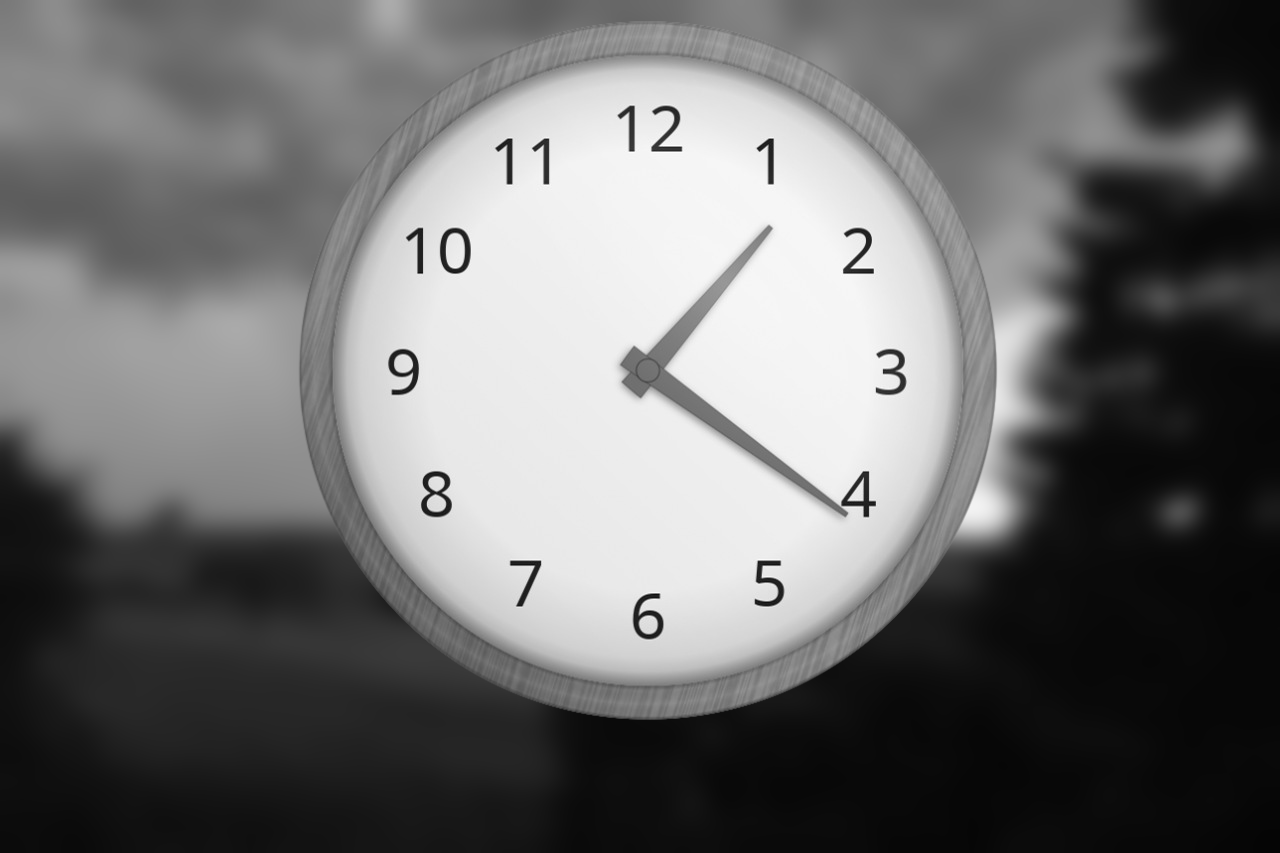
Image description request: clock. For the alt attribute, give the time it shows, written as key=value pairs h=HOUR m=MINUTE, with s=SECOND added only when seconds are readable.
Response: h=1 m=21
